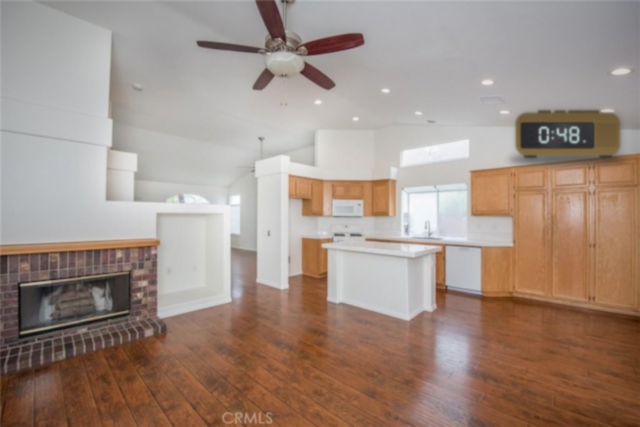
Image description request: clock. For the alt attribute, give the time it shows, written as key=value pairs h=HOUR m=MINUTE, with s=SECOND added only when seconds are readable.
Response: h=0 m=48
